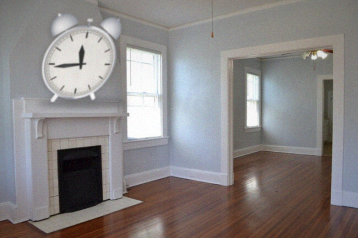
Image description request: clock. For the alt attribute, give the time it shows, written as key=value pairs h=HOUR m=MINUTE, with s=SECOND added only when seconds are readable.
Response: h=11 m=44
